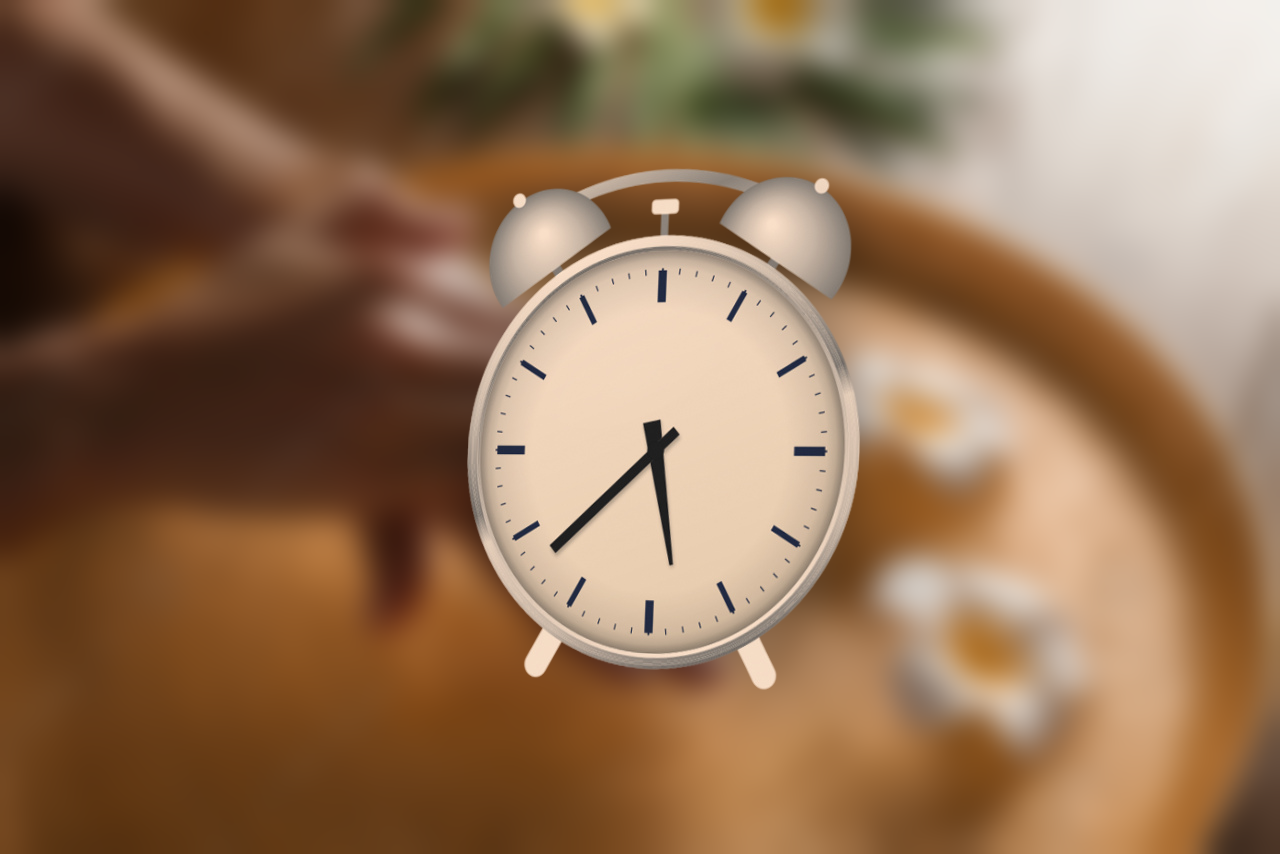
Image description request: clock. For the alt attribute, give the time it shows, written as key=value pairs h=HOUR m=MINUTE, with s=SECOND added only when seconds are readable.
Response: h=5 m=38
